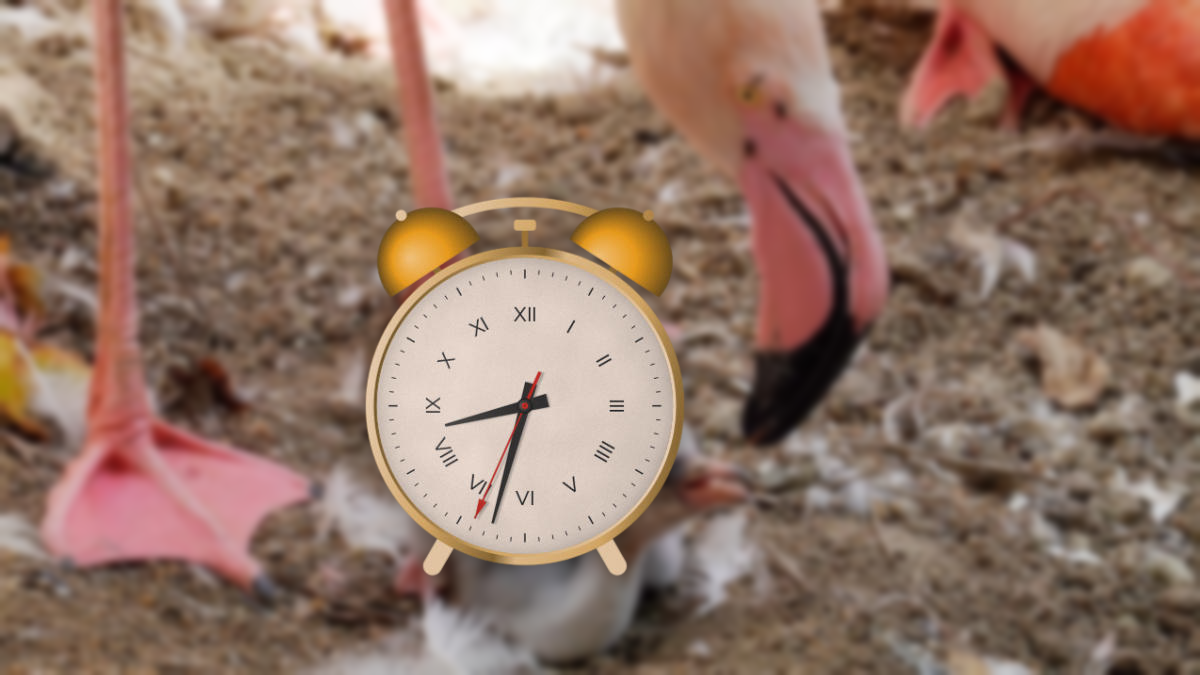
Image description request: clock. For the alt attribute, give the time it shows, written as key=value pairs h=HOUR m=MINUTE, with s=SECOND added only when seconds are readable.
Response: h=8 m=32 s=34
